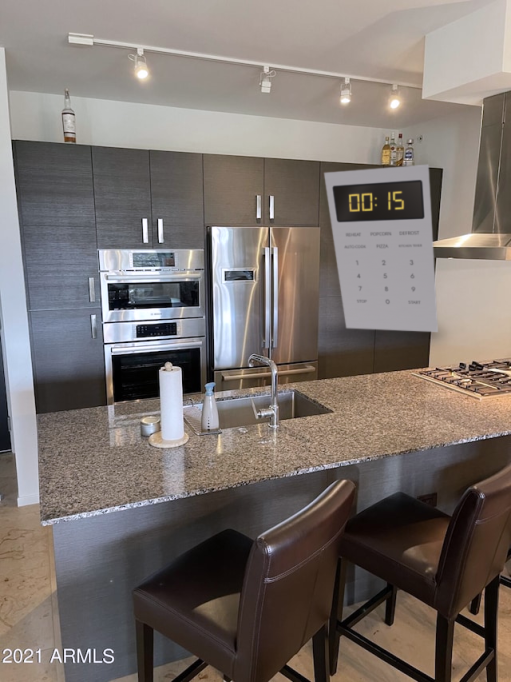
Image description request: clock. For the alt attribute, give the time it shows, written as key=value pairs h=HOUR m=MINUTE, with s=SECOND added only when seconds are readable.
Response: h=0 m=15
